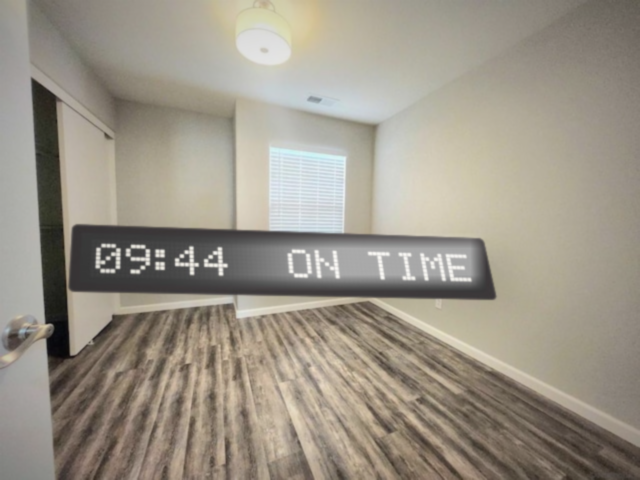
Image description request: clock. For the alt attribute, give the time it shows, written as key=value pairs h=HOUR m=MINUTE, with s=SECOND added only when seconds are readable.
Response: h=9 m=44
